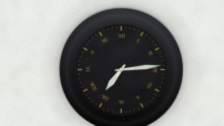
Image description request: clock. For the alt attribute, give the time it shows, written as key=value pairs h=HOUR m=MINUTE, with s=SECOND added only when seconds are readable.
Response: h=7 m=14
